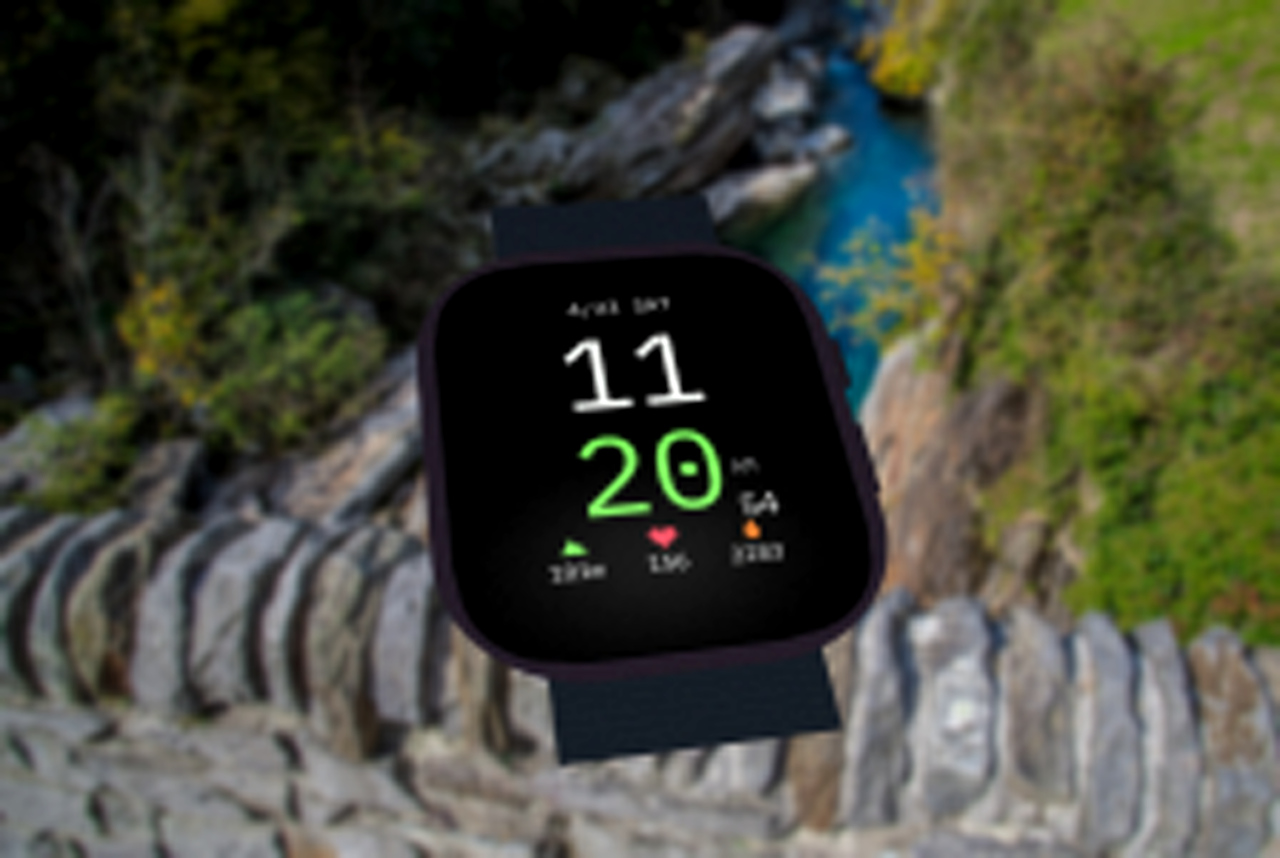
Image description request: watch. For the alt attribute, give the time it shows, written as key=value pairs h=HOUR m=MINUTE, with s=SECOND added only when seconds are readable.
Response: h=11 m=20
